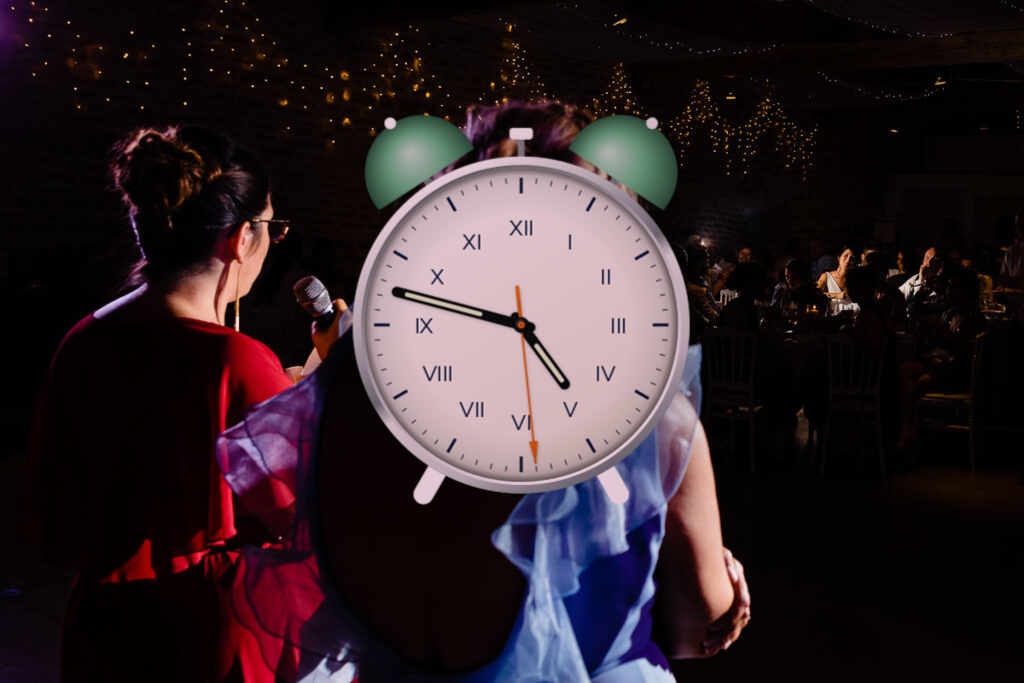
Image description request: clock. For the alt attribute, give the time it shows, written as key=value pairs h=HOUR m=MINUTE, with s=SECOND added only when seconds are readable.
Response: h=4 m=47 s=29
